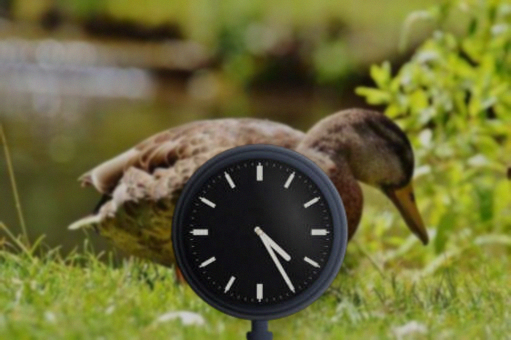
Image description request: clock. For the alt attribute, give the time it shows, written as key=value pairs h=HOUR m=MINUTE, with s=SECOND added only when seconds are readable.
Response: h=4 m=25
